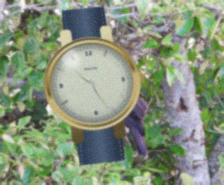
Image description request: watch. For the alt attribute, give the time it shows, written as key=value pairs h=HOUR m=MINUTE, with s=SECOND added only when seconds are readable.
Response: h=10 m=26
